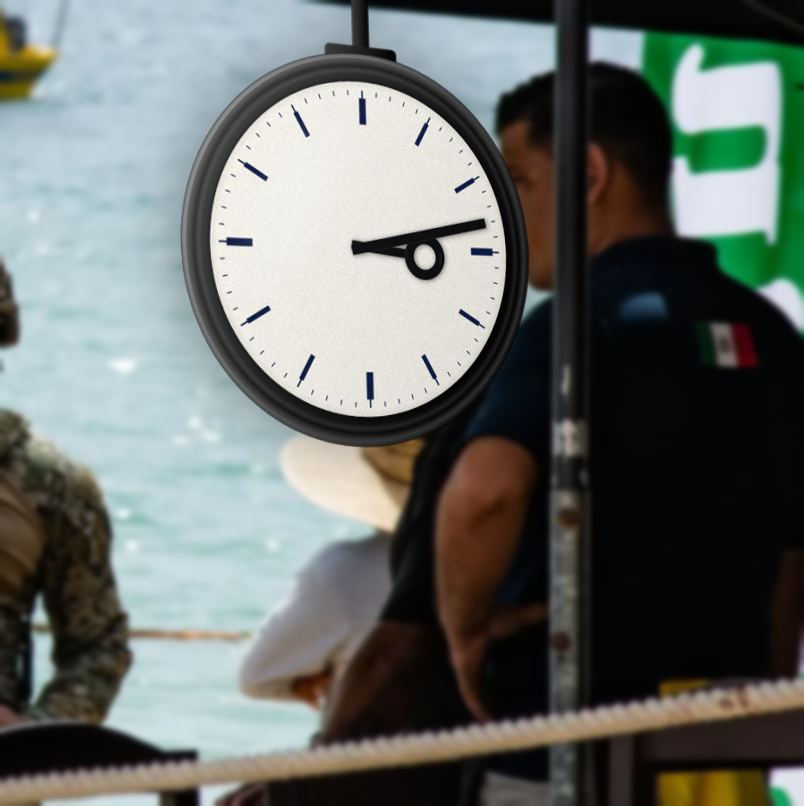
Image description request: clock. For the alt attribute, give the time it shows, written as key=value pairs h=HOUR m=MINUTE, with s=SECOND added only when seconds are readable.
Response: h=3 m=13
